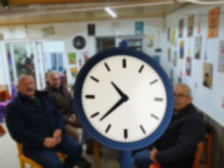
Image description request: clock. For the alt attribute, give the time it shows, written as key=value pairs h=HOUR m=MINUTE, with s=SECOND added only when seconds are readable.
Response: h=10 m=38
